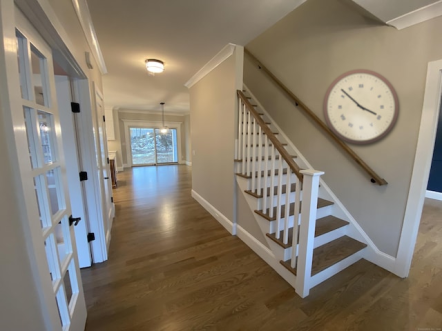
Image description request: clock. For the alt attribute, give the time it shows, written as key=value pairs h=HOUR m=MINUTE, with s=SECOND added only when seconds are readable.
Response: h=3 m=52
